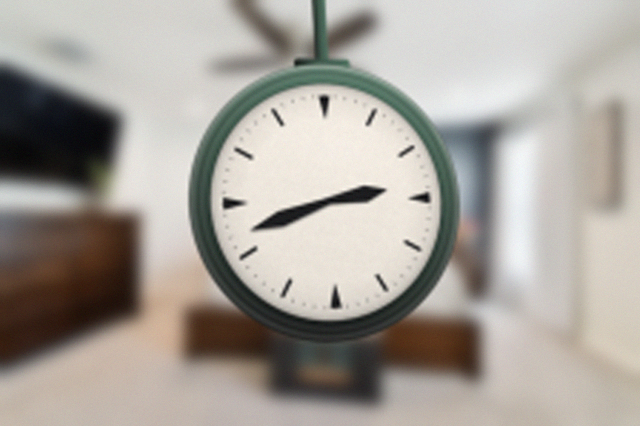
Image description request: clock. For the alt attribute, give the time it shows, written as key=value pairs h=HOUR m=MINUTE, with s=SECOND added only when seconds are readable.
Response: h=2 m=42
